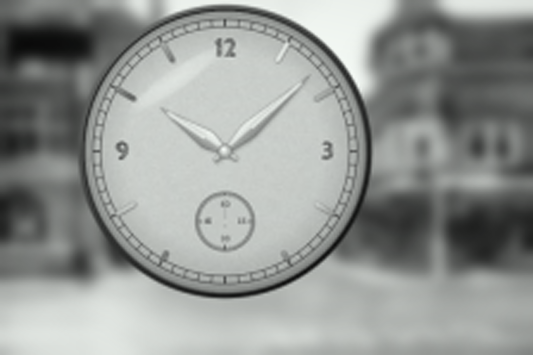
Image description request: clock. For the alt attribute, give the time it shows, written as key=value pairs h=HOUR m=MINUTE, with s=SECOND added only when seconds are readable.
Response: h=10 m=8
